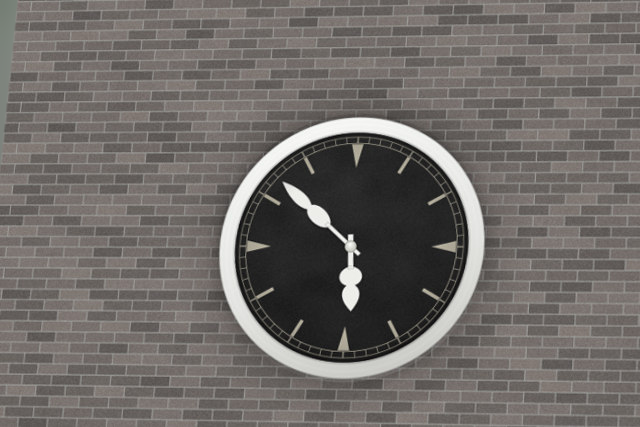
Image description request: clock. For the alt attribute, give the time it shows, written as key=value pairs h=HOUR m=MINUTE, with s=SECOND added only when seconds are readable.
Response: h=5 m=52
